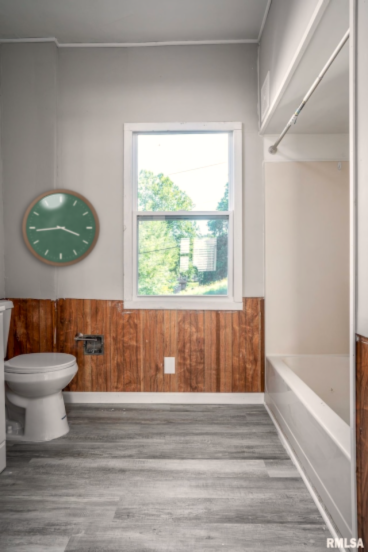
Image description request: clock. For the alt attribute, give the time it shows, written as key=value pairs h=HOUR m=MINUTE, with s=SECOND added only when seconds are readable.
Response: h=3 m=44
